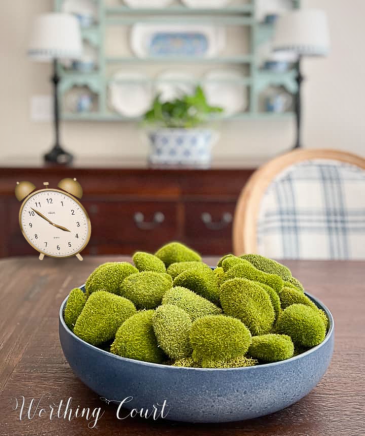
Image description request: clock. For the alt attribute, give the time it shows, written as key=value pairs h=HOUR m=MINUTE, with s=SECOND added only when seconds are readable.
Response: h=3 m=52
